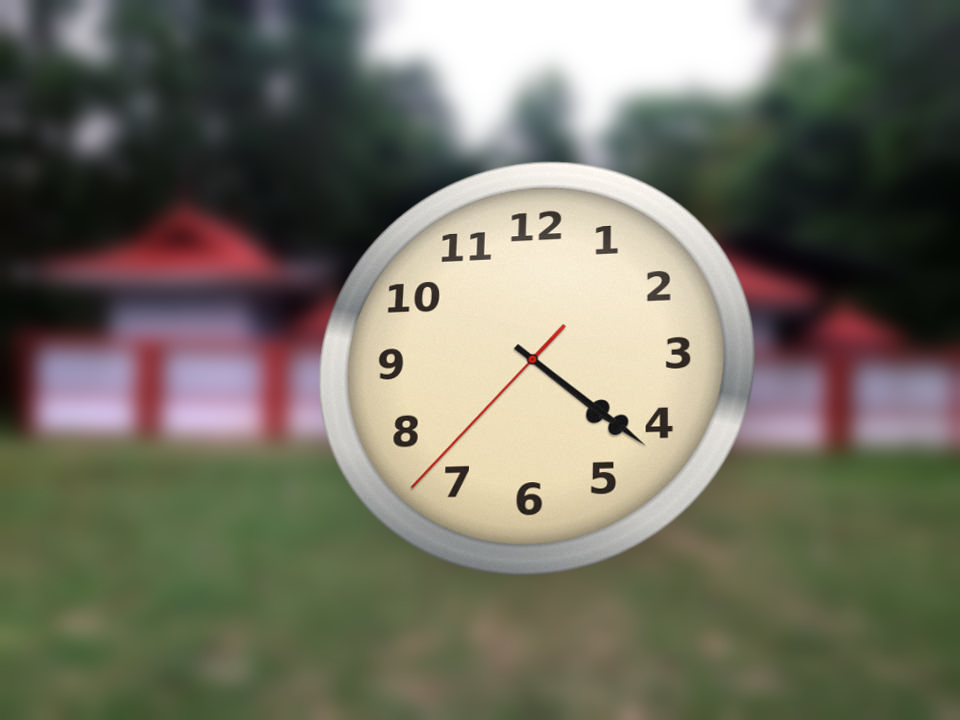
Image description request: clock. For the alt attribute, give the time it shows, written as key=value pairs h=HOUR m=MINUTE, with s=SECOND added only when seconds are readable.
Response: h=4 m=21 s=37
